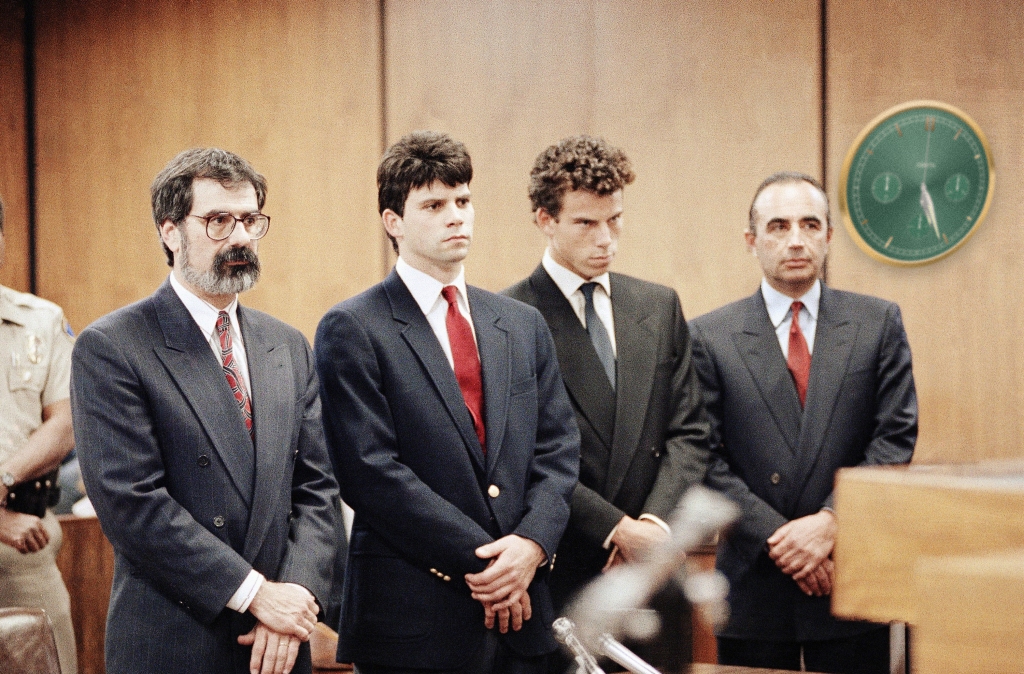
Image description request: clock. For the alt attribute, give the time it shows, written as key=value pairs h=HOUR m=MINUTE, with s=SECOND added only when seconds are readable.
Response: h=5 m=26
